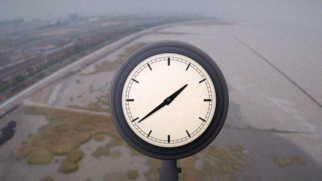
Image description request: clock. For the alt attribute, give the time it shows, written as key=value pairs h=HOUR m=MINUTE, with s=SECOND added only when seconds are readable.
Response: h=1 m=39
